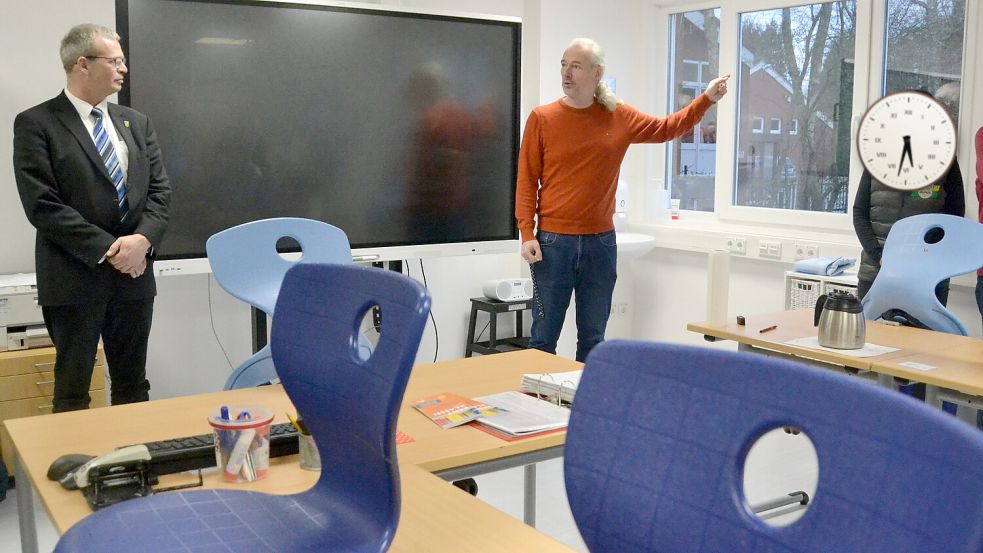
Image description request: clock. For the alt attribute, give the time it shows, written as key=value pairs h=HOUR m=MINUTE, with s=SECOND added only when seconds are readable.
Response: h=5 m=32
